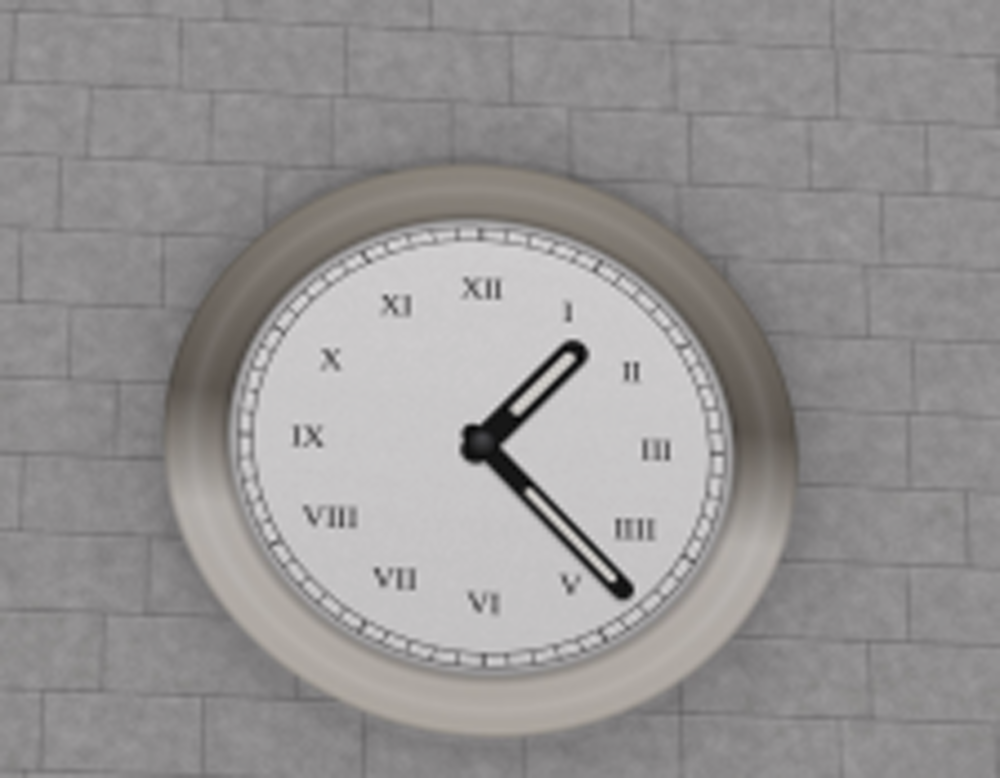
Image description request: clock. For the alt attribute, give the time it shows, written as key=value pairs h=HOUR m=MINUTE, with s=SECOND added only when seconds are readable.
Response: h=1 m=23
